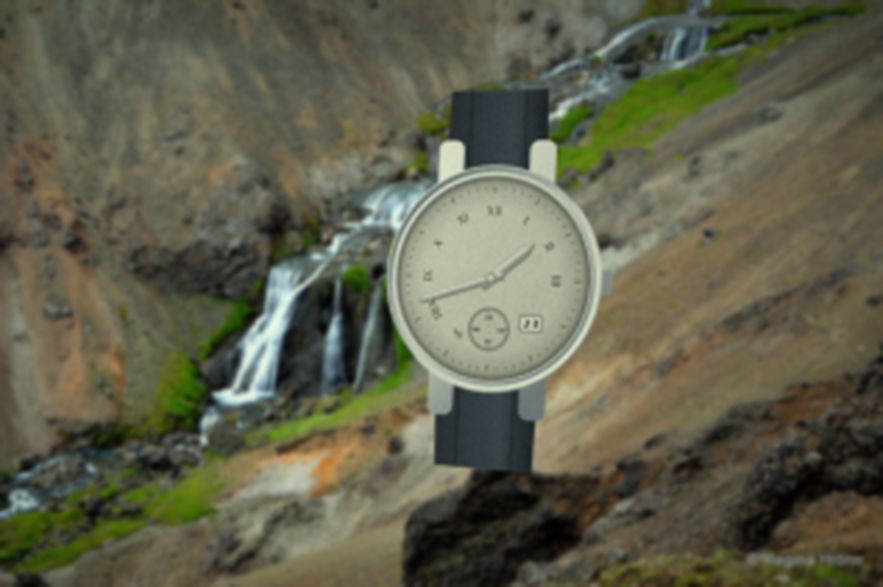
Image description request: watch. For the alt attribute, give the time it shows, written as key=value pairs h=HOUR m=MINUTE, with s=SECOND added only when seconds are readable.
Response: h=1 m=42
